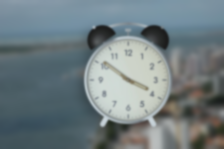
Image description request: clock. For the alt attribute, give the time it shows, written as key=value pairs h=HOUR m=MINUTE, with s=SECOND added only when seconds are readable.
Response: h=3 m=51
